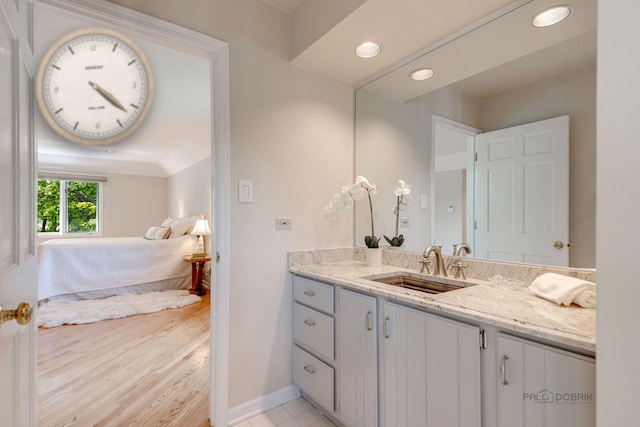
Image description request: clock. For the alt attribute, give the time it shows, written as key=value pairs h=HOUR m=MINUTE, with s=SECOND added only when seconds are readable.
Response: h=4 m=22
